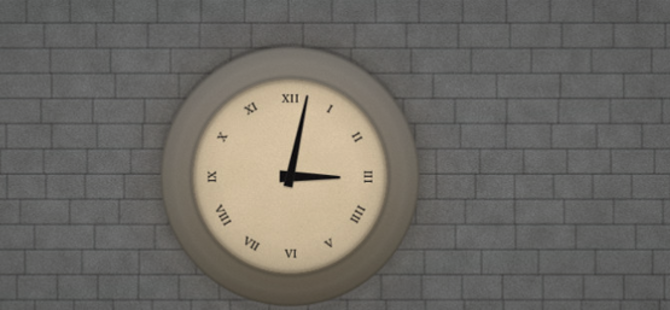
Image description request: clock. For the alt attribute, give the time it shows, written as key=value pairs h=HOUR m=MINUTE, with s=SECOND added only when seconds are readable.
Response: h=3 m=2
